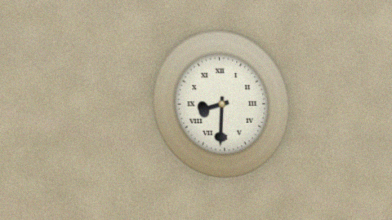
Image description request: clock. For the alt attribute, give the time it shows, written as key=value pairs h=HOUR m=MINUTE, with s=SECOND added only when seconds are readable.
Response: h=8 m=31
